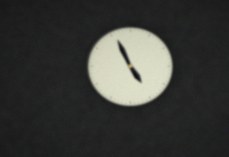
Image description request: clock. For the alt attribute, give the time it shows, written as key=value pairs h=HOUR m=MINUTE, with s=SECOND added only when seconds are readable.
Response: h=4 m=56
